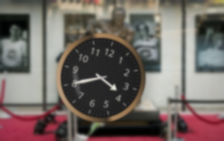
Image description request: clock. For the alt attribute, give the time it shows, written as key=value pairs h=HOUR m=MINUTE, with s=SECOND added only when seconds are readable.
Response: h=3 m=40
